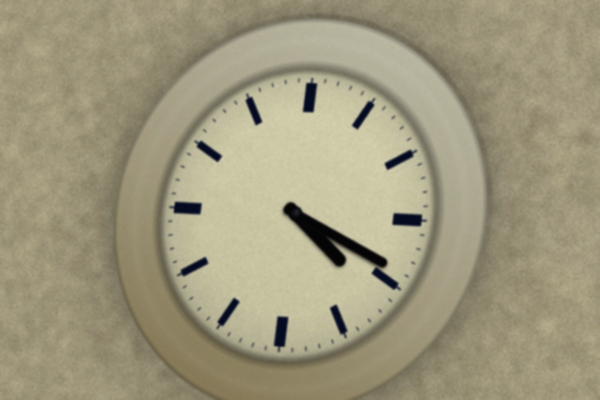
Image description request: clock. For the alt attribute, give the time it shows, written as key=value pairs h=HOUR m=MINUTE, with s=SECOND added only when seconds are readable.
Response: h=4 m=19
